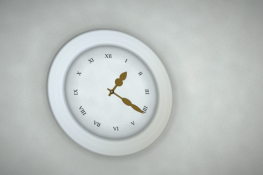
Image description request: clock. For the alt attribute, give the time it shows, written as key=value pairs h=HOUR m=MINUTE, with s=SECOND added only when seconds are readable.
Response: h=1 m=21
